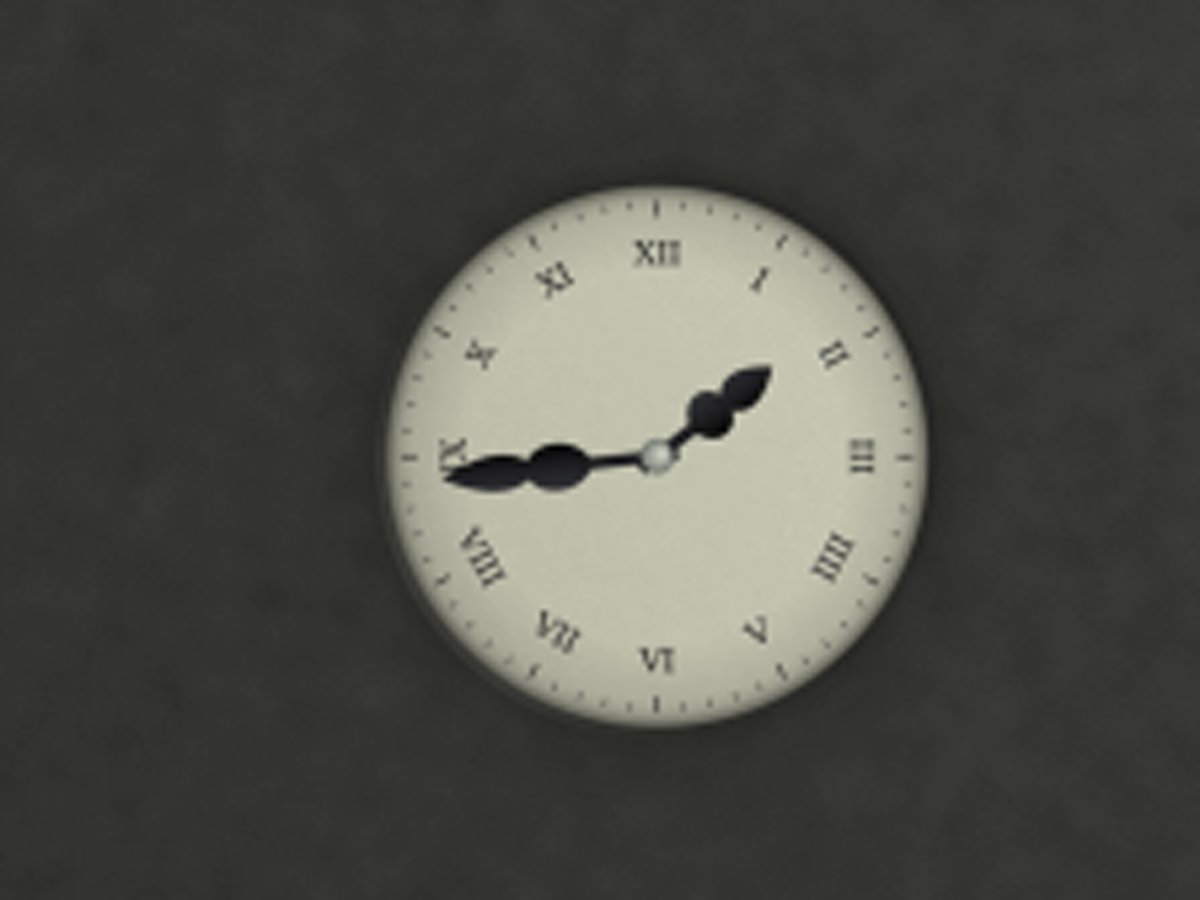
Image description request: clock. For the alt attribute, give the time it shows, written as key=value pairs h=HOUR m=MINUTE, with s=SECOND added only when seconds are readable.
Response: h=1 m=44
